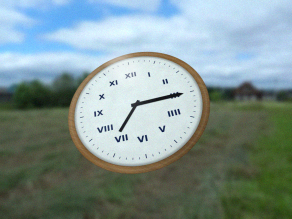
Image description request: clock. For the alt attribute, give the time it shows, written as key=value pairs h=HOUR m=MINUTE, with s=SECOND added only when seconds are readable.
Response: h=7 m=15
